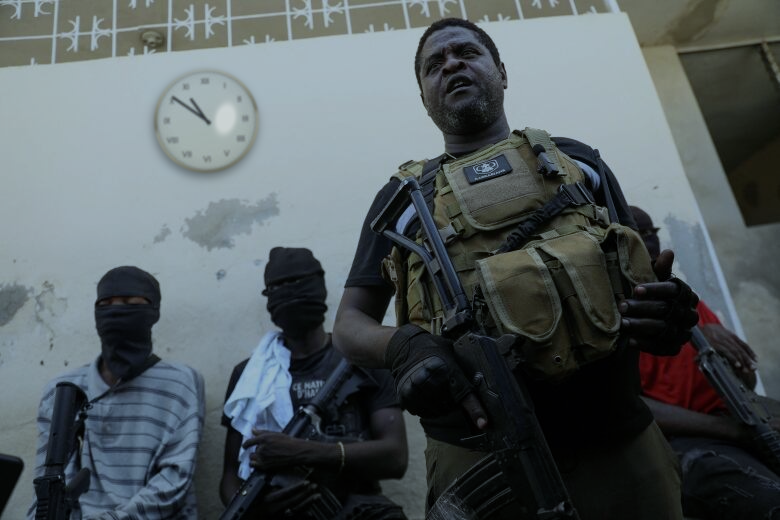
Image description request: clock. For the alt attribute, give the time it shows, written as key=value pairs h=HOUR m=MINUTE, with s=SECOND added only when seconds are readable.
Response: h=10 m=51
